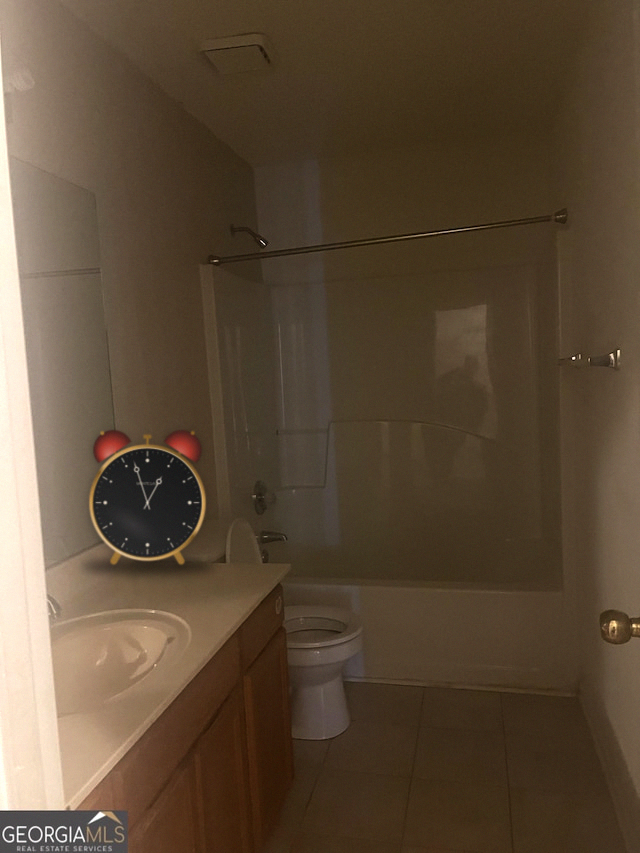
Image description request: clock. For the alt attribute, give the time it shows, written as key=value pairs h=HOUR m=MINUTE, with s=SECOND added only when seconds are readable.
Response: h=12 m=57
